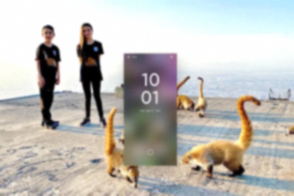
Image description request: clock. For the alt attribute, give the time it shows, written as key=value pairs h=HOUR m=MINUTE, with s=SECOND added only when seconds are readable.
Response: h=10 m=1
